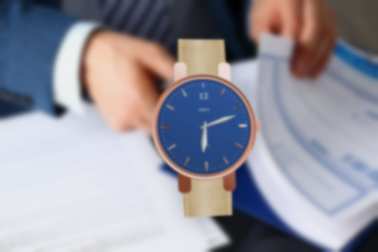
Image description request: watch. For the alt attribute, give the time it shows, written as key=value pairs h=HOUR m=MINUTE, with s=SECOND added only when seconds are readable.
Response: h=6 m=12
